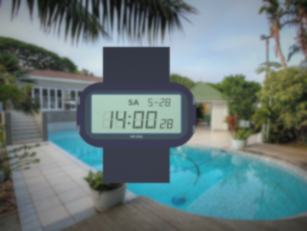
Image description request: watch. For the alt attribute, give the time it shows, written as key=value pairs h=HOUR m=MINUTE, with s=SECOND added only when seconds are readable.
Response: h=14 m=0
